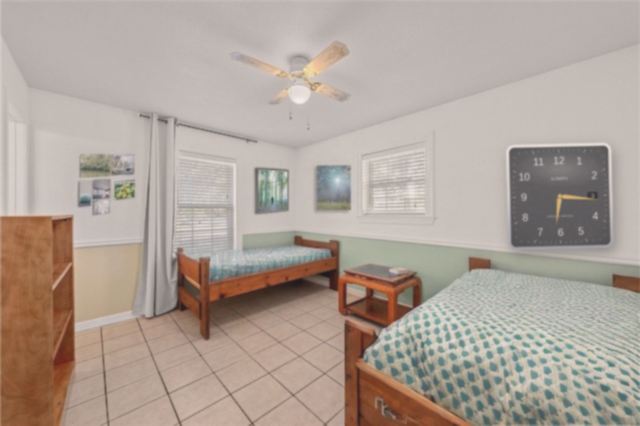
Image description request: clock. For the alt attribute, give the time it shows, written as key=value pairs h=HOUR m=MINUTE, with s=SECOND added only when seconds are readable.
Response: h=6 m=16
